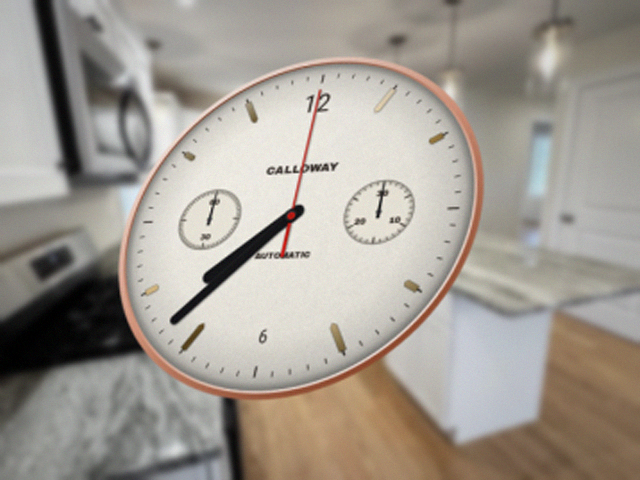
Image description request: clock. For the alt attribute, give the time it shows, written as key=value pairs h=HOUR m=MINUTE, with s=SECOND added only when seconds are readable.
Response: h=7 m=37
